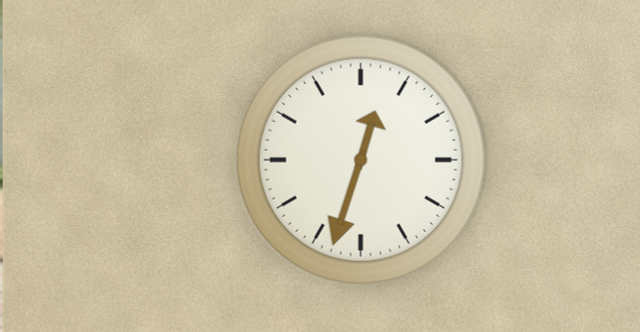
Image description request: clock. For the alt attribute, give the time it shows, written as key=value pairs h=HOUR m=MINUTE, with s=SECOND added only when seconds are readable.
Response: h=12 m=33
